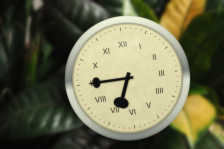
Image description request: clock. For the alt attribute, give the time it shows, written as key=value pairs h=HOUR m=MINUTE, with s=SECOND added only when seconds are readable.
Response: h=6 m=45
